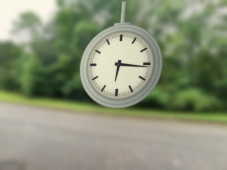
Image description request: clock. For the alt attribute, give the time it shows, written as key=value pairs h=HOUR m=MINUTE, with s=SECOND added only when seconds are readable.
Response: h=6 m=16
